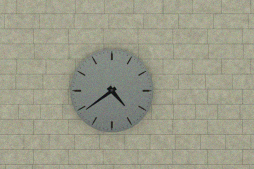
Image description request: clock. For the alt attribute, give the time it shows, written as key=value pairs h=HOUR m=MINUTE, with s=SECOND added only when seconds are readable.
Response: h=4 m=39
